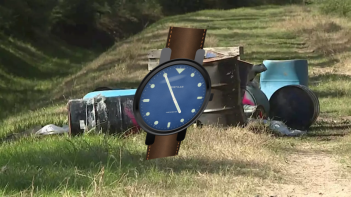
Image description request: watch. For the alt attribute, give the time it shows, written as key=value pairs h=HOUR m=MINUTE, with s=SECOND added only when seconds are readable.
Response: h=4 m=55
